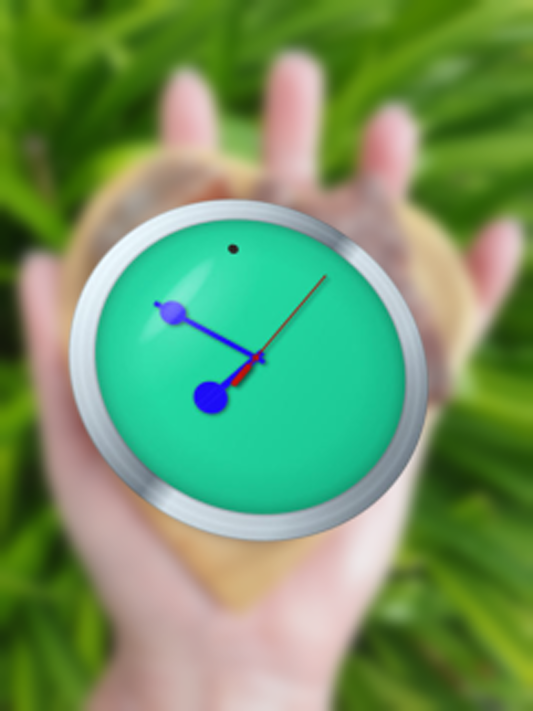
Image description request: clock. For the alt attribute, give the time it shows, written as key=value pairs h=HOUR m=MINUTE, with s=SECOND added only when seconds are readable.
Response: h=7 m=51 s=8
